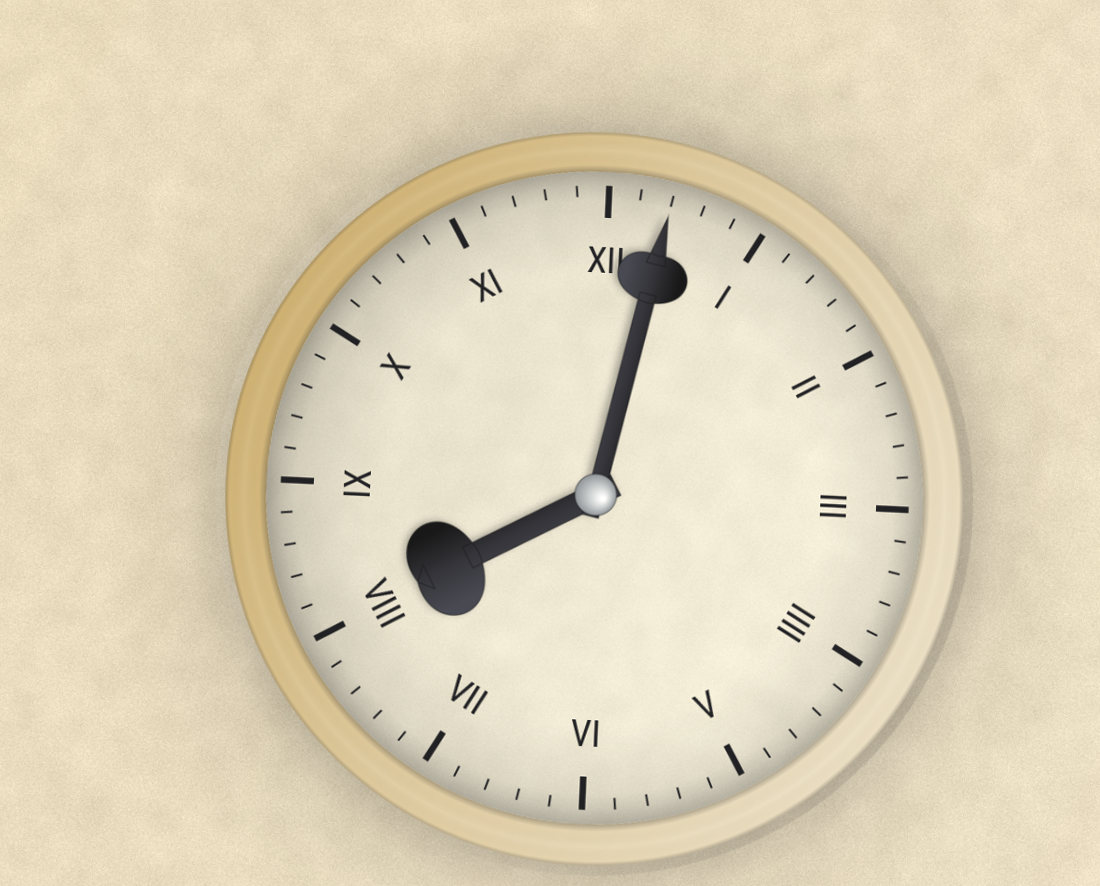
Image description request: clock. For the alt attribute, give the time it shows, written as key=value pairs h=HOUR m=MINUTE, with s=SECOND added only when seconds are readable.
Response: h=8 m=2
